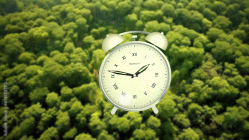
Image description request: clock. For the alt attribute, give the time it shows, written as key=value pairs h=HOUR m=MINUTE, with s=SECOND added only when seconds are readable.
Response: h=1 m=47
